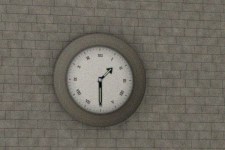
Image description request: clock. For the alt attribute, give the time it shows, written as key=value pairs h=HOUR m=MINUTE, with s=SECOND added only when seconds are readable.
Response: h=1 m=30
